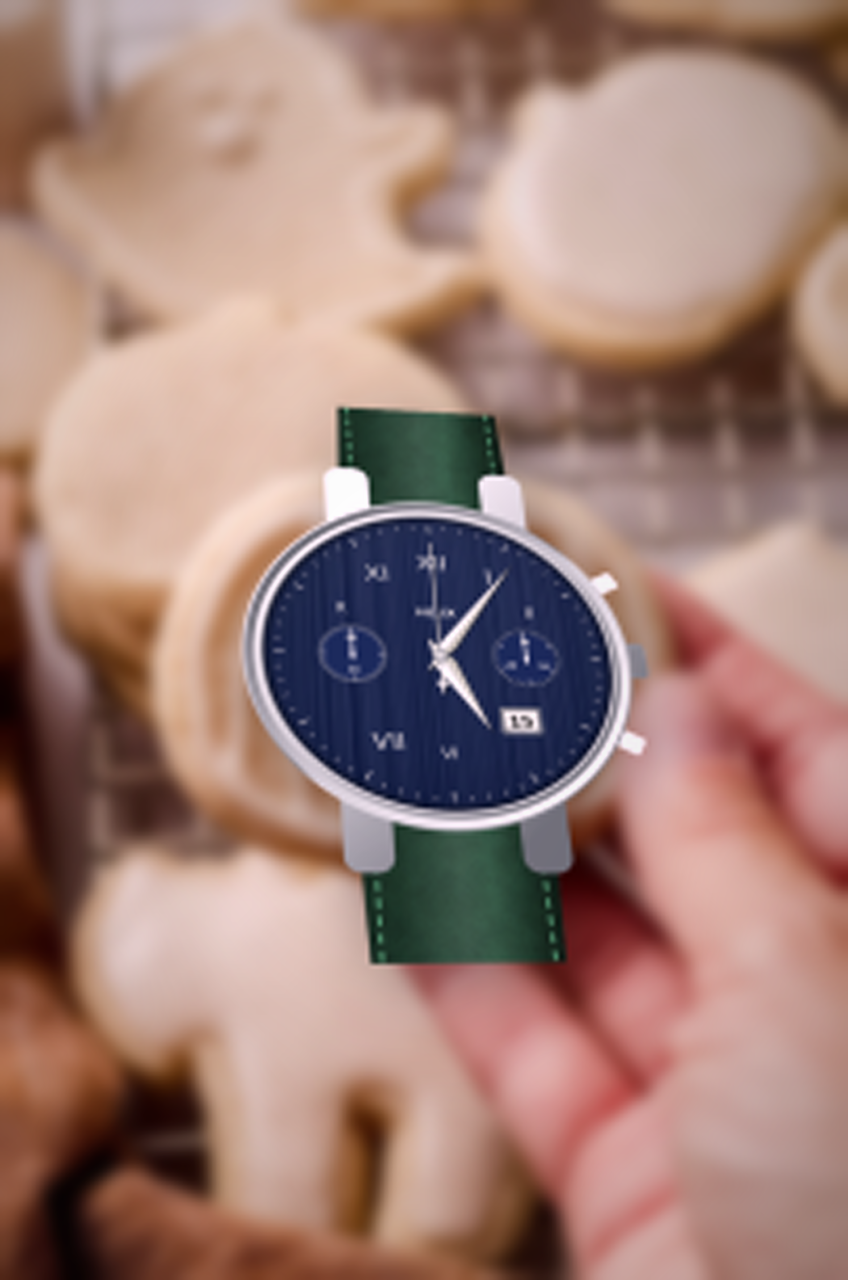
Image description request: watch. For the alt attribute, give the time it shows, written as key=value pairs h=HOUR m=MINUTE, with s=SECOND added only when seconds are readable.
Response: h=5 m=6
